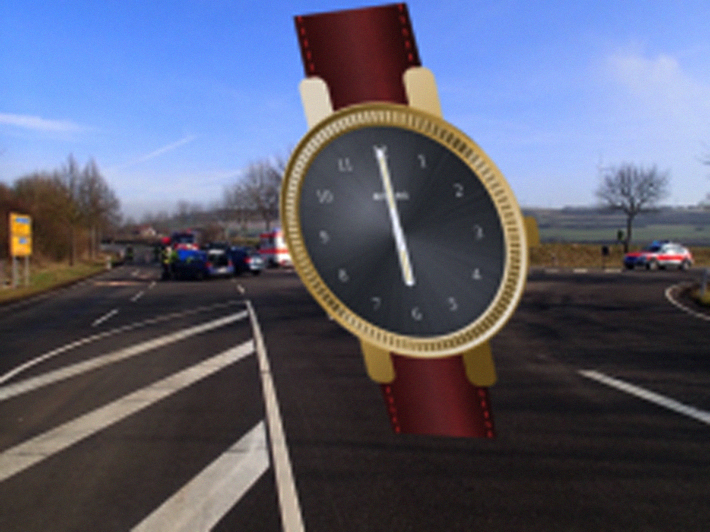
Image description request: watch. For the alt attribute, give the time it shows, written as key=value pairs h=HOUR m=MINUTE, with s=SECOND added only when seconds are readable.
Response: h=6 m=0
